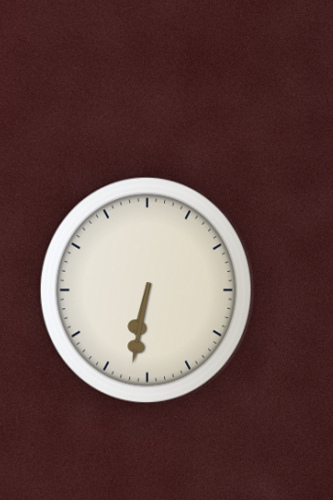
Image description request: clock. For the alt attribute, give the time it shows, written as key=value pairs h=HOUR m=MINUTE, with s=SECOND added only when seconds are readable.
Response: h=6 m=32
